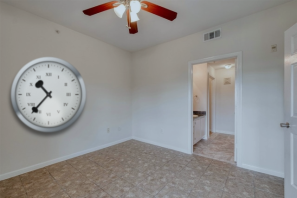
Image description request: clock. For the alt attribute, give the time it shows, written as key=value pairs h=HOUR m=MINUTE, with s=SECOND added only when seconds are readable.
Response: h=10 m=37
